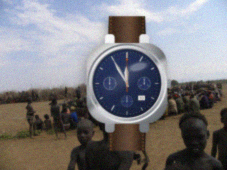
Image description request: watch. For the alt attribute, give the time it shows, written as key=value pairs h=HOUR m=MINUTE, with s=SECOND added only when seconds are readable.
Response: h=11 m=55
